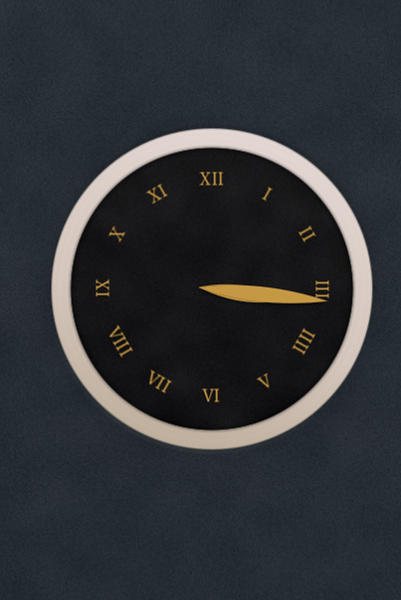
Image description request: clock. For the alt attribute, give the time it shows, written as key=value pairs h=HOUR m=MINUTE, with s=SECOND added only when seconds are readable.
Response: h=3 m=16
